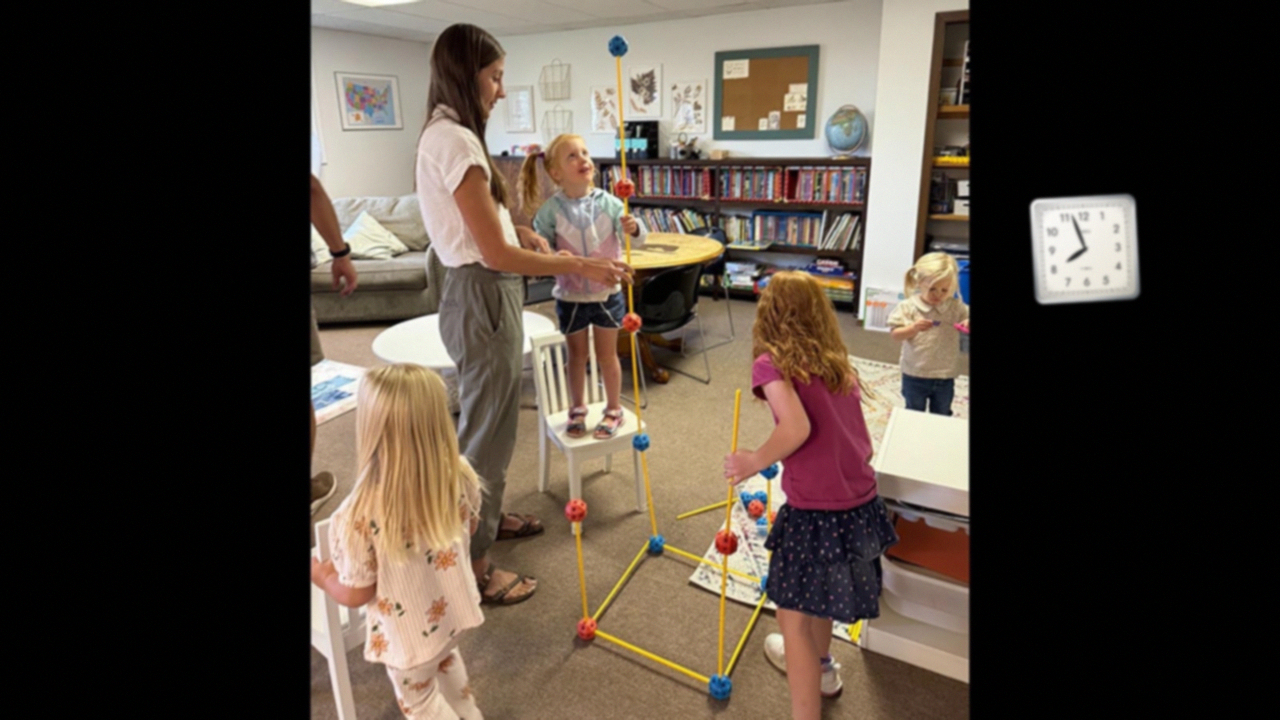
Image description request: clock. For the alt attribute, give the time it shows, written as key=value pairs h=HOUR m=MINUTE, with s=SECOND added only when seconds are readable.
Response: h=7 m=57
